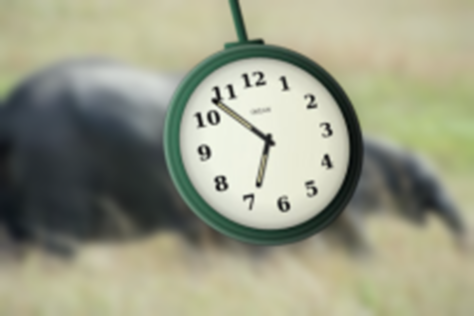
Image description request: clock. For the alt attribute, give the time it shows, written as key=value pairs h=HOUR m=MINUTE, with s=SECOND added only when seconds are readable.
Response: h=6 m=53
